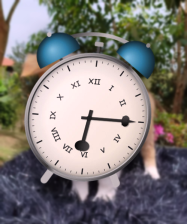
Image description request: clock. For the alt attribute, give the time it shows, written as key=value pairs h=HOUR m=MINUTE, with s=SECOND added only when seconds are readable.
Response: h=6 m=15
